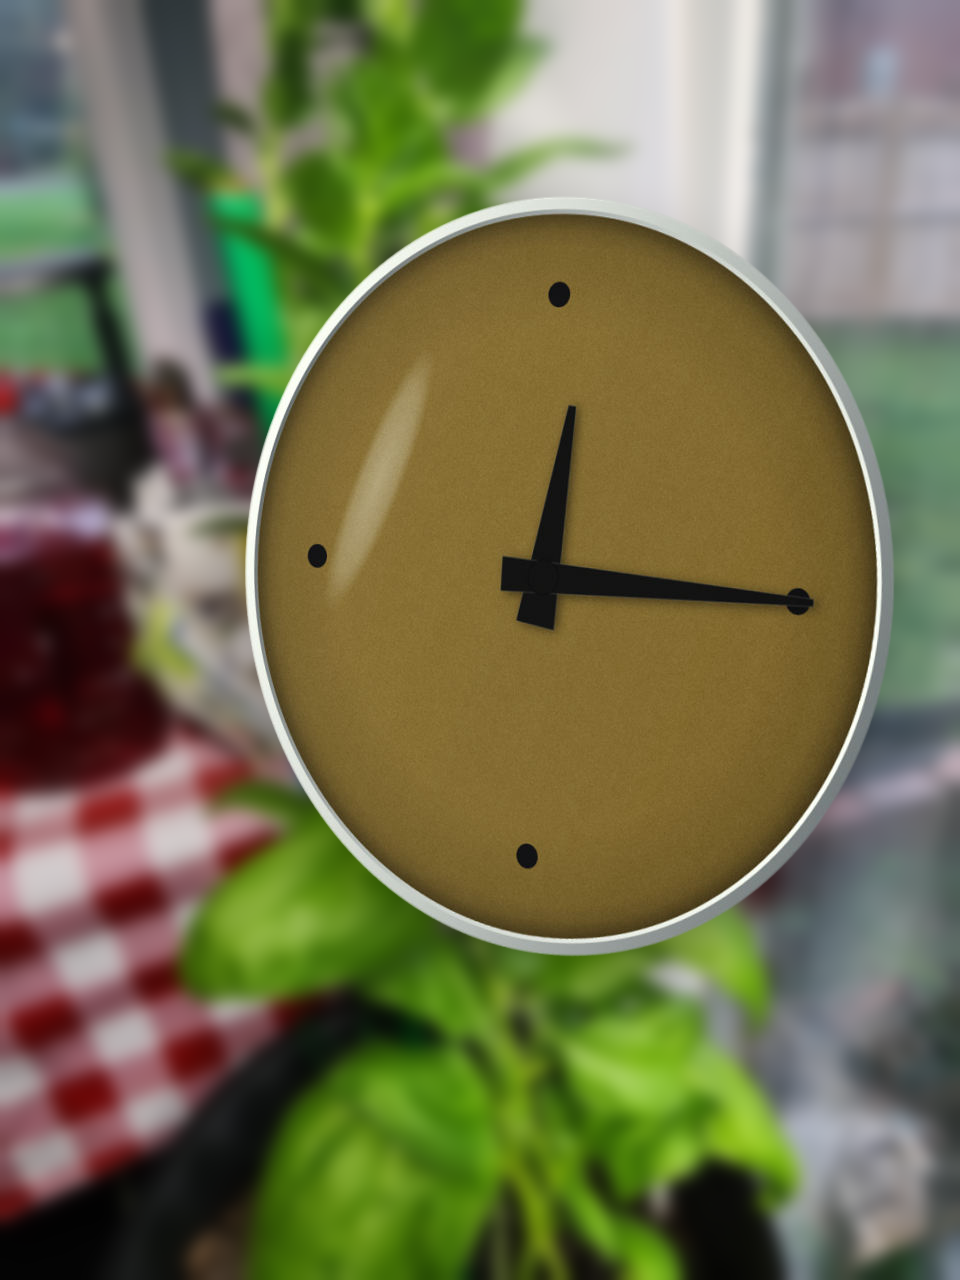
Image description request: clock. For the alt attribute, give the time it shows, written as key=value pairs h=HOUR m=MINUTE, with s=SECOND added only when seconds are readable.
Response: h=12 m=15
